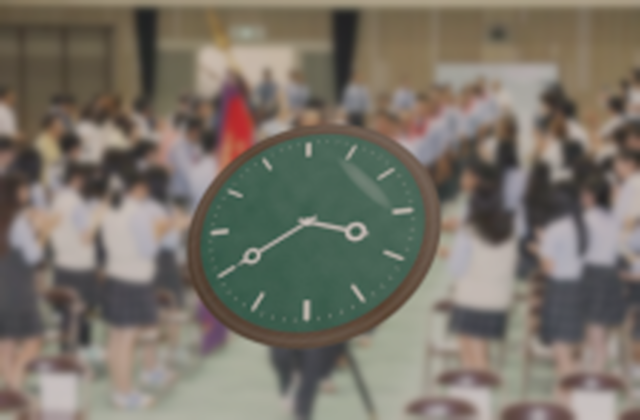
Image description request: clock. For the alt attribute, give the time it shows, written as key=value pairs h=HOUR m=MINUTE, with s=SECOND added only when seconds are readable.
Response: h=3 m=40
